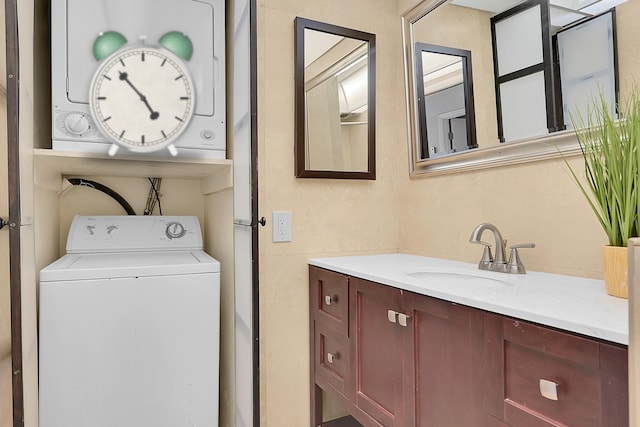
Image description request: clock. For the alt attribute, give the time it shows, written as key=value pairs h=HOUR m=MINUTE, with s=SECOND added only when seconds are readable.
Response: h=4 m=53
